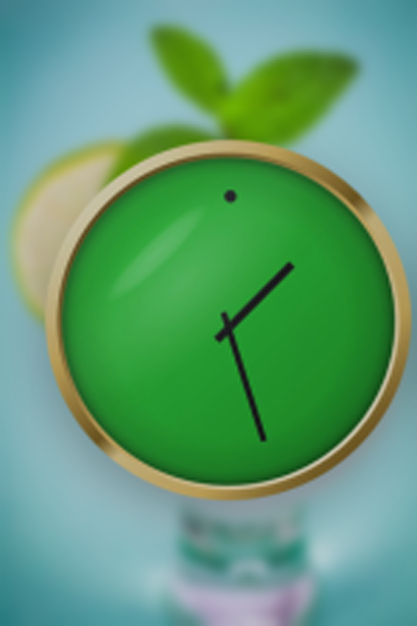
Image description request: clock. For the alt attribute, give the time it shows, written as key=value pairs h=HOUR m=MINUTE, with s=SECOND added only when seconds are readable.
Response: h=1 m=27
